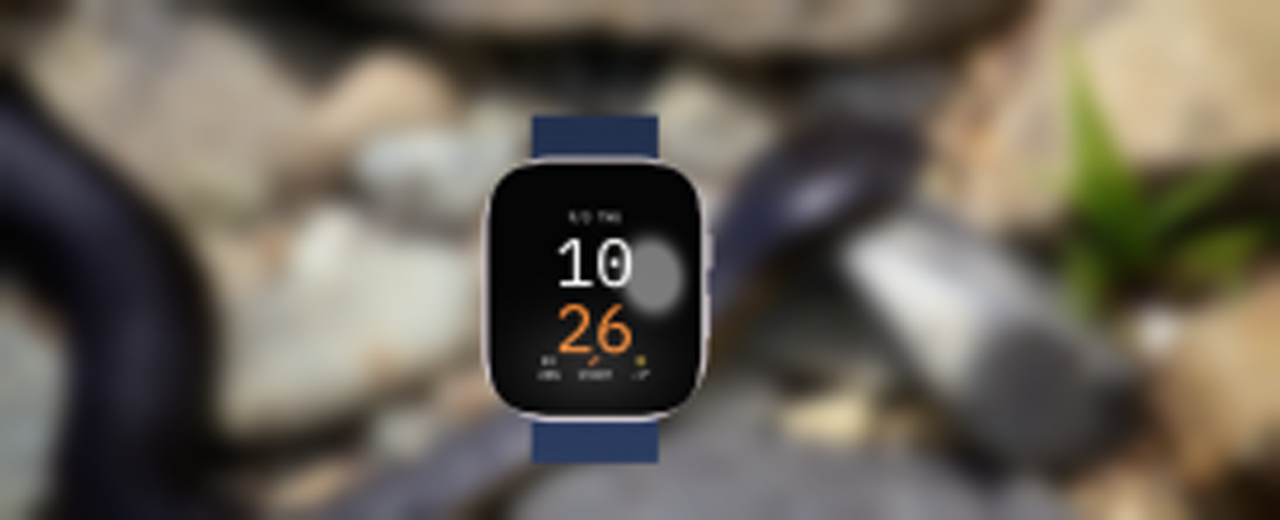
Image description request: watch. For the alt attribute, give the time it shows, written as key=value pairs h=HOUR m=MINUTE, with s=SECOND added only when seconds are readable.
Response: h=10 m=26
